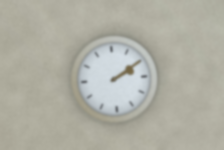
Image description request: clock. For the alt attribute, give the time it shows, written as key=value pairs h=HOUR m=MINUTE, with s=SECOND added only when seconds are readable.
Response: h=2 m=10
